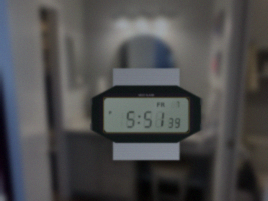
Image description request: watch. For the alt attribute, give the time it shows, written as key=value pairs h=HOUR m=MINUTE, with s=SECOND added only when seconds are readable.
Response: h=5 m=51 s=39
